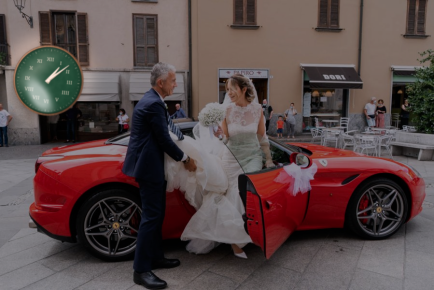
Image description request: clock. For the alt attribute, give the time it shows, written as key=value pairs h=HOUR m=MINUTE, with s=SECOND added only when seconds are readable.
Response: h=1 m=8
